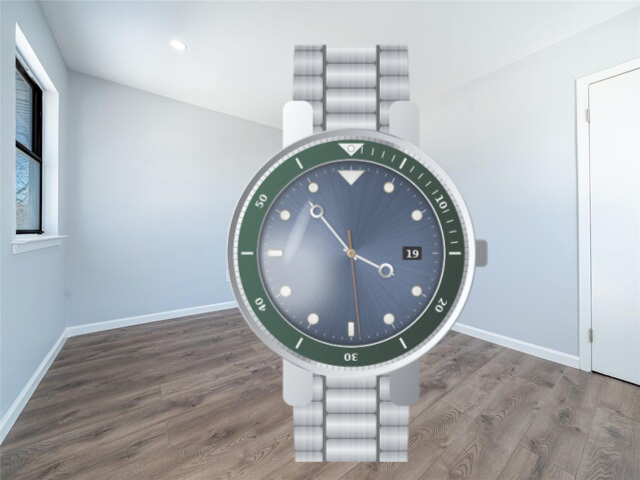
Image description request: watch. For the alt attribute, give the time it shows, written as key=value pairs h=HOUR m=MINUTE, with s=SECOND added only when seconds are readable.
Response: h=3 m=53 s=29
